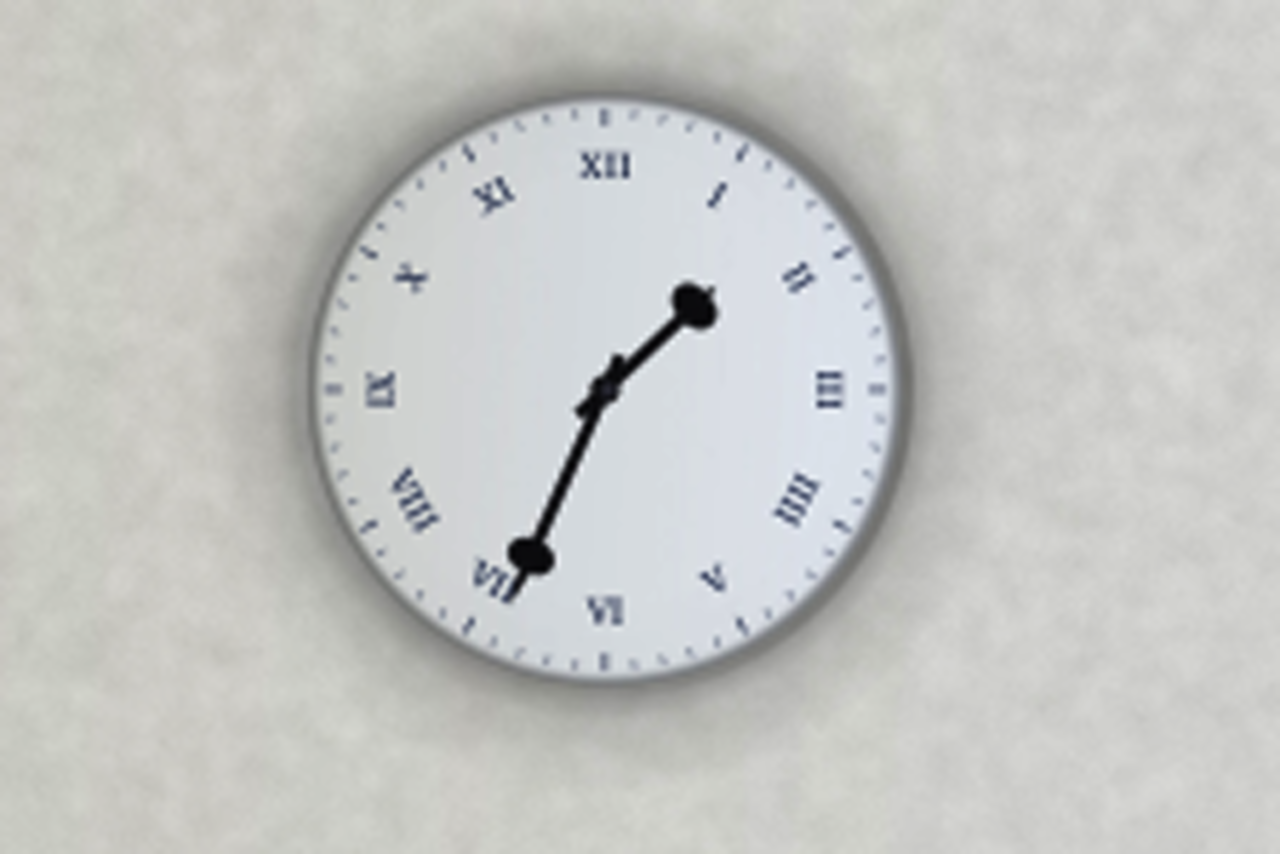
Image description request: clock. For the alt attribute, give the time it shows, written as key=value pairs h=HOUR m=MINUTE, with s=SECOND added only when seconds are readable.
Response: h=1 m=34
